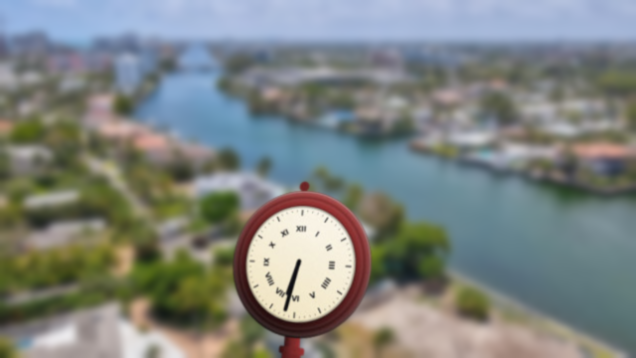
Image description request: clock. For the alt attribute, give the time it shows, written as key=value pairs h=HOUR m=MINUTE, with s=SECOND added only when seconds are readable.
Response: h=6 m=32
